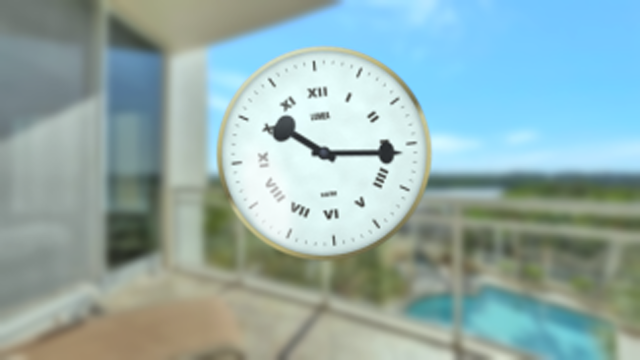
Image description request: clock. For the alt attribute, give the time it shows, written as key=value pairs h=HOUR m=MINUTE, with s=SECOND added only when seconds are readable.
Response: h=10 m=16
